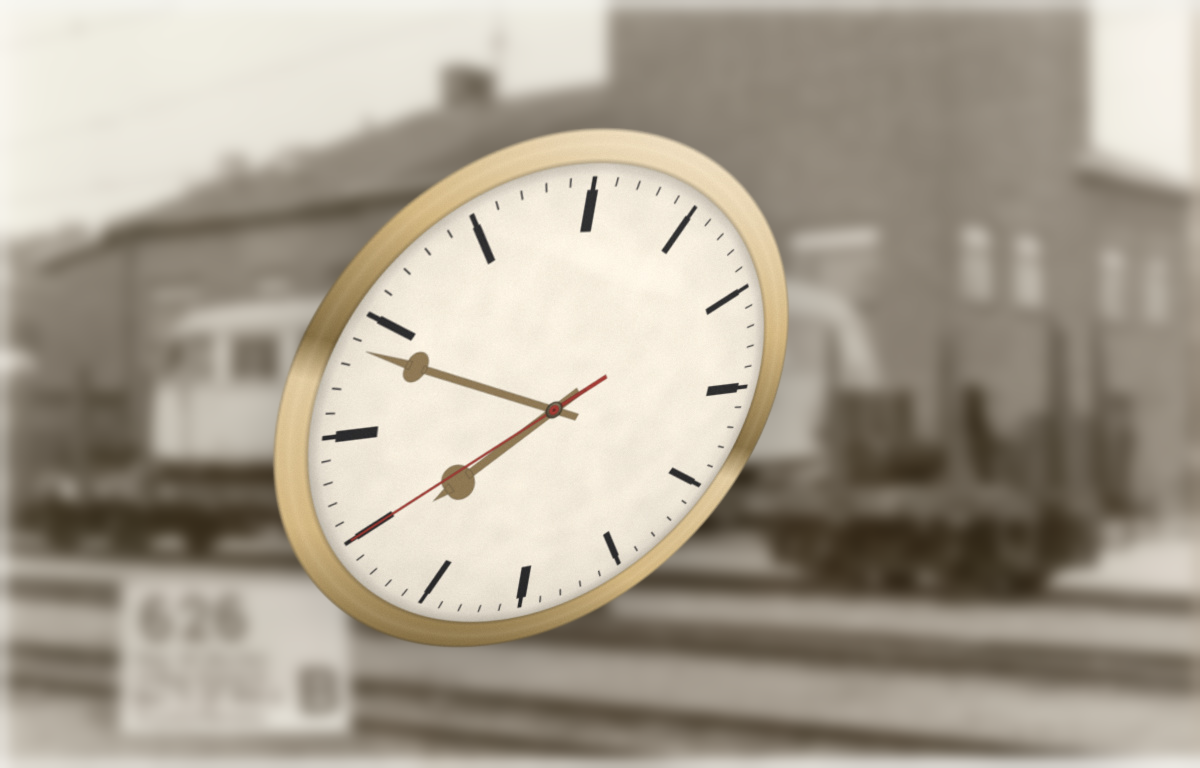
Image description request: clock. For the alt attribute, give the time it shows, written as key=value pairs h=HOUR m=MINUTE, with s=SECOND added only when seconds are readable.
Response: h=7 m=48 s=40
